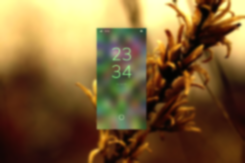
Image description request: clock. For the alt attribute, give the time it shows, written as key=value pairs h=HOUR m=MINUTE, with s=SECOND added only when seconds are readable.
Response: h=23 m=34
